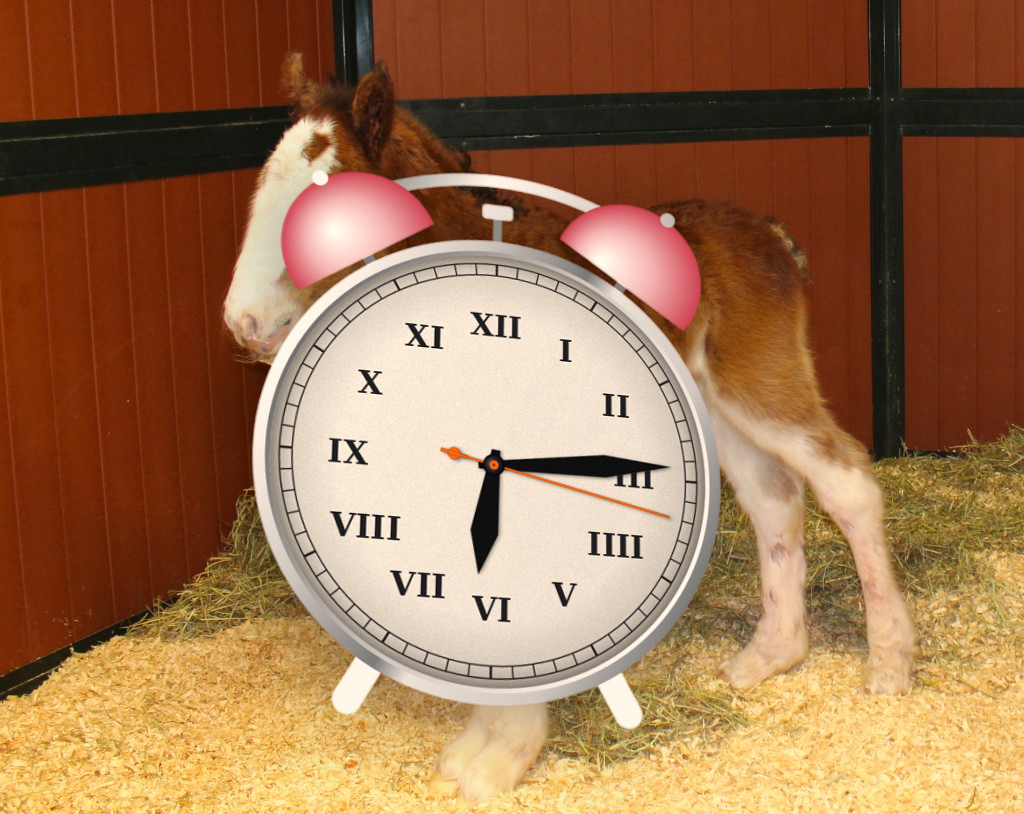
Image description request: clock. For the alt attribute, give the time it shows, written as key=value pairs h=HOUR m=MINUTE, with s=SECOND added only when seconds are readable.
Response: h=6 m=14 s=17
